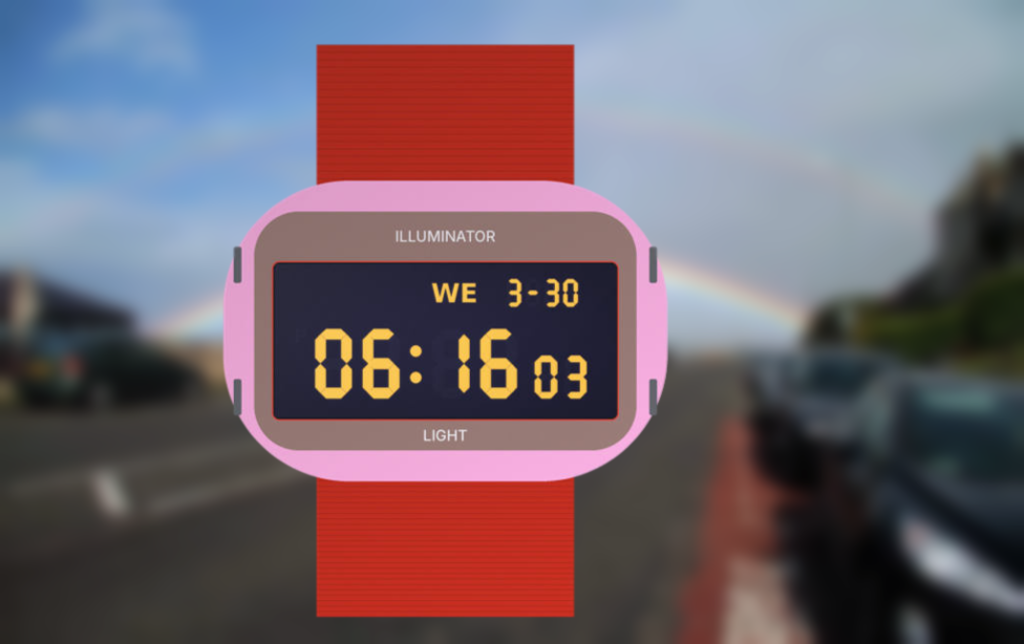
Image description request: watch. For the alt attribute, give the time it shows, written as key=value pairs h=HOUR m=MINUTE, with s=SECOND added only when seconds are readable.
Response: h=6 m=16 s=3
